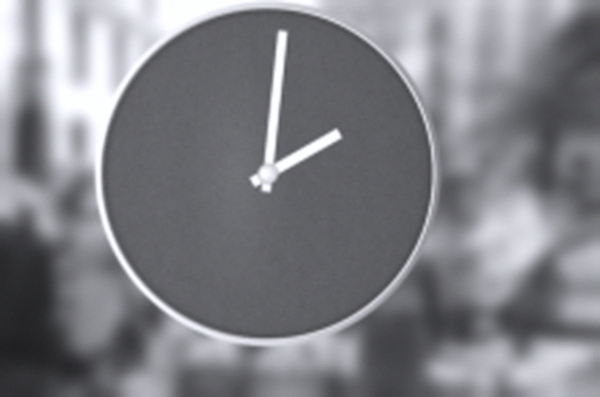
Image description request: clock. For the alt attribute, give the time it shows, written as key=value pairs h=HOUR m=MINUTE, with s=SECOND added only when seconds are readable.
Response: h=2 m=1
